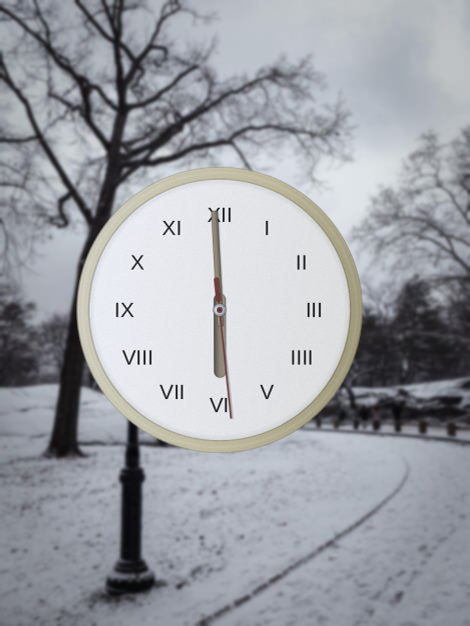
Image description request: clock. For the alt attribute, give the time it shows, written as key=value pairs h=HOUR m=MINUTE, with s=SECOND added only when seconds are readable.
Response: h=5 m=59 s=29
